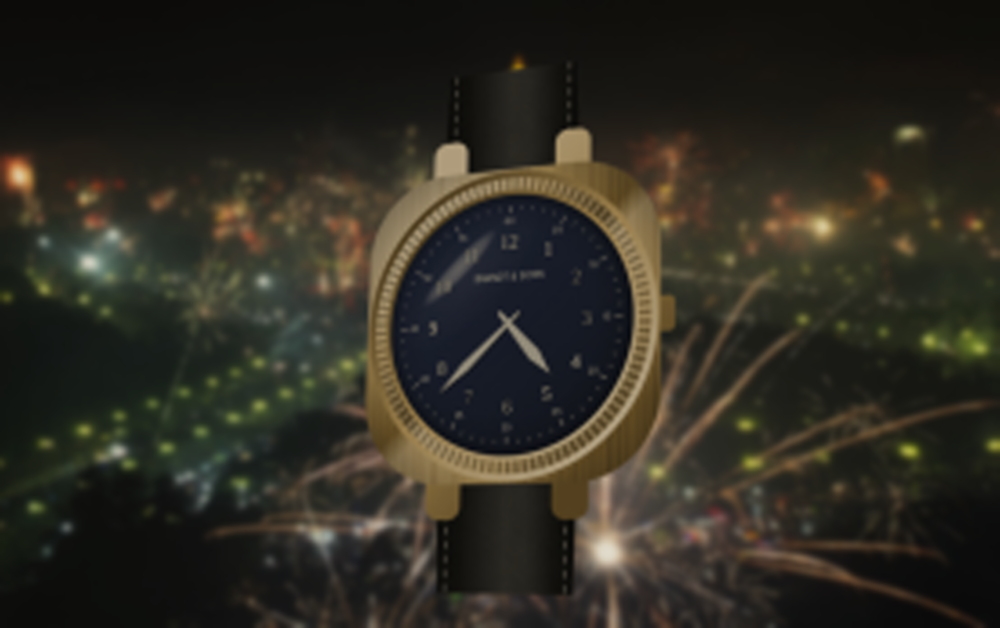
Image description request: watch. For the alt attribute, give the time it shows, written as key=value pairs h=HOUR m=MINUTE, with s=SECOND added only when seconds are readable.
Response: h=4 m=38
